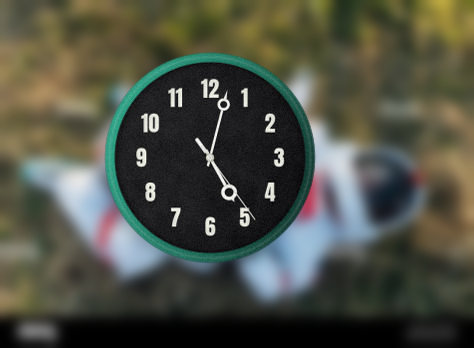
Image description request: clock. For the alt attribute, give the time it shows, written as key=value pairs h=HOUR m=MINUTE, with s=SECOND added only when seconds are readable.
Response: h=5 m=2 s=24
